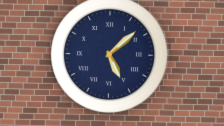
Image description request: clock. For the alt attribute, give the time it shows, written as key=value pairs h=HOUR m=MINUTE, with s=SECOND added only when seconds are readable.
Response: h=5 m=8
